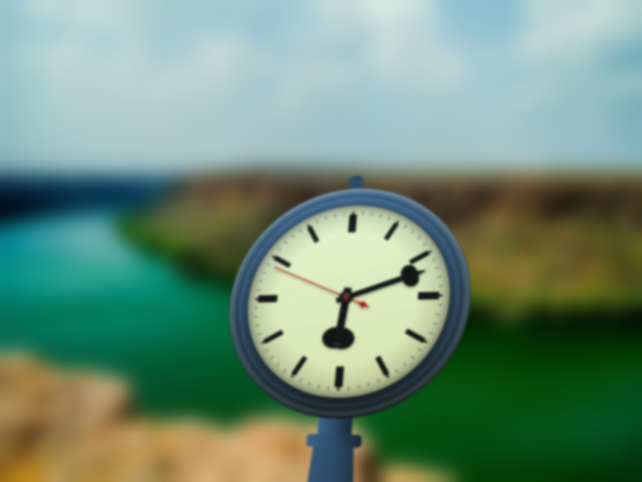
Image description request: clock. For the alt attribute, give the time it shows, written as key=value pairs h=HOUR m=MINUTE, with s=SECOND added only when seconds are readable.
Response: h=6 m=11 s=49
